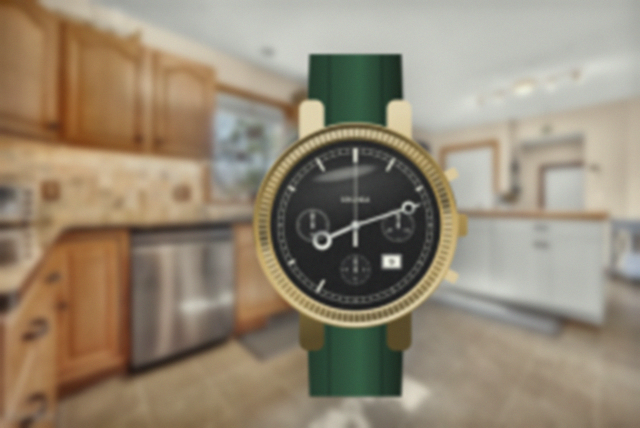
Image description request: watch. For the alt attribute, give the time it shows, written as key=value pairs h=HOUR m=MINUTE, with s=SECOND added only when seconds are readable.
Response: h=8 m=12
